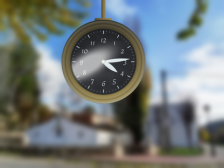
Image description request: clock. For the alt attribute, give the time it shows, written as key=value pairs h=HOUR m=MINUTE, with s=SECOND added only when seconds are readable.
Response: h=4 m=14
